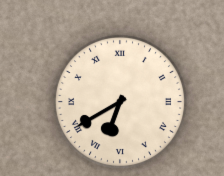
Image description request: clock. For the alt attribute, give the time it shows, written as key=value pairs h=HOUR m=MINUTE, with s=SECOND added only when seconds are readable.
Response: h=6 m=40
